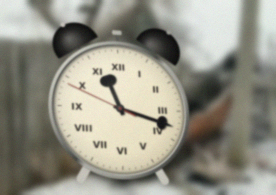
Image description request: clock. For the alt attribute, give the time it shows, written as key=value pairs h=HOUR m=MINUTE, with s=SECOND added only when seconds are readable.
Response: h=11 m=17 s=49
